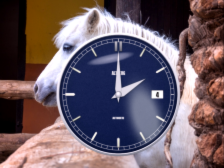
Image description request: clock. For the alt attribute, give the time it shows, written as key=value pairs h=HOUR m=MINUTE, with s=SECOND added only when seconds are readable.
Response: h=2 m=0
